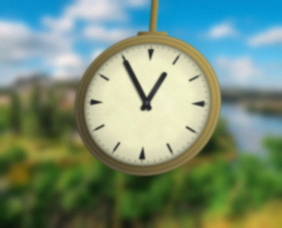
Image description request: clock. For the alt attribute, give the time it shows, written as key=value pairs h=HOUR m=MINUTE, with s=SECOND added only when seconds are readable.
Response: h=12 m=55
